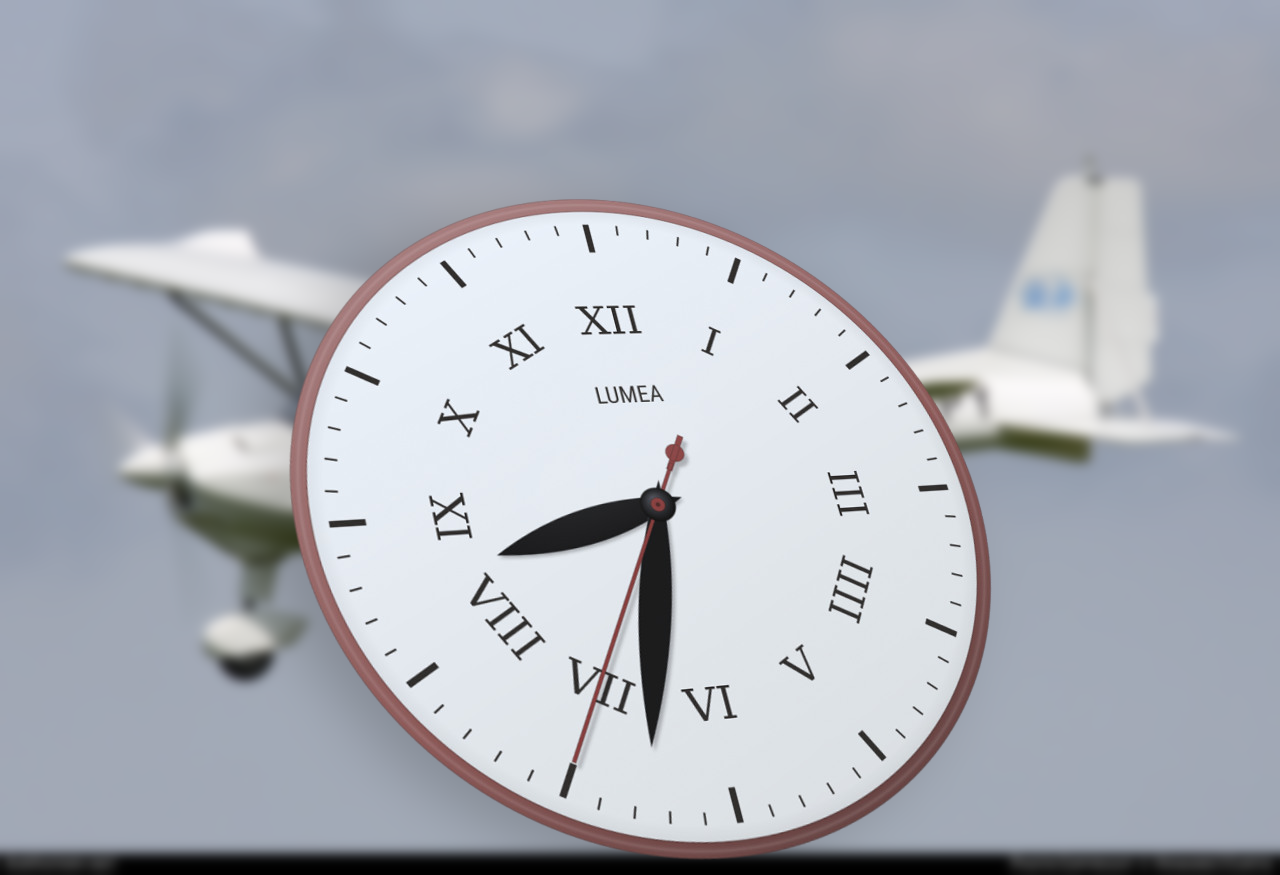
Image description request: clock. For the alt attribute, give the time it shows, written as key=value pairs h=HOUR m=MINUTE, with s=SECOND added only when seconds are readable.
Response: h=8 m=32 s=35
